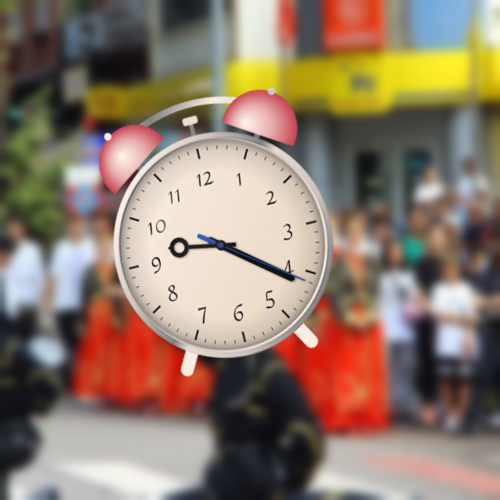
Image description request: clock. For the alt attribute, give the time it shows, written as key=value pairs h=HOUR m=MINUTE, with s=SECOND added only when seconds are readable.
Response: h=9 m=21 s=21
